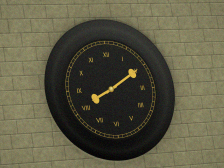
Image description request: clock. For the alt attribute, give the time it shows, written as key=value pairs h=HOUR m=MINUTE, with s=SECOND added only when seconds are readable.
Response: h=8 m=10
